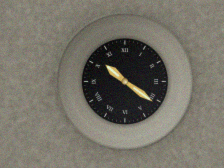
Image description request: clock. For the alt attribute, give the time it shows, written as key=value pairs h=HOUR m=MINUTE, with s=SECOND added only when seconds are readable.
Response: h=10 m=21
